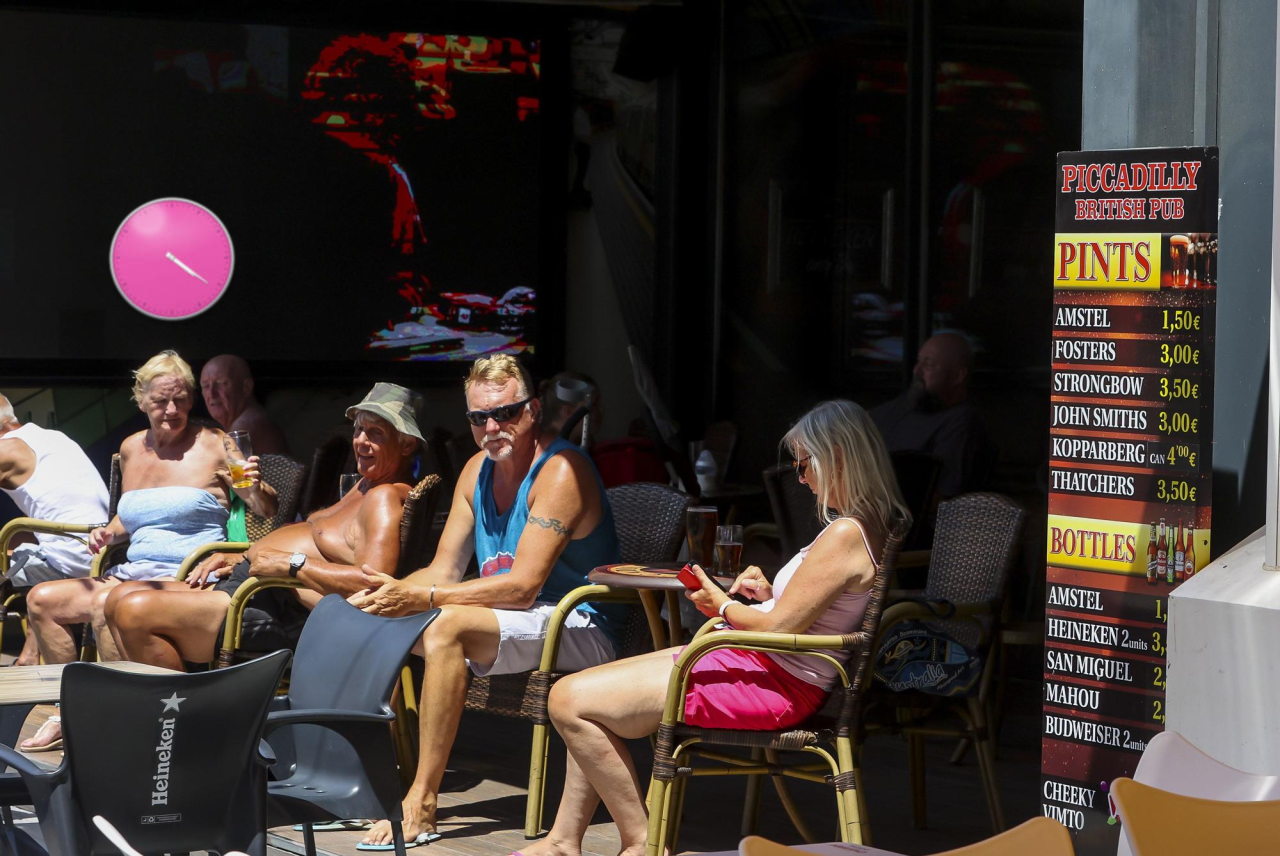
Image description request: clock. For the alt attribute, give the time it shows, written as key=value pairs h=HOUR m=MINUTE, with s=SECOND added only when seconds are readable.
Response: h=4 m=21
